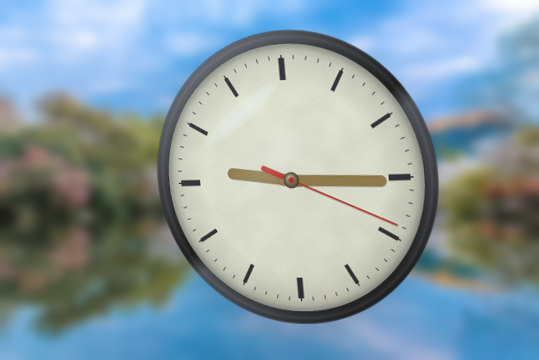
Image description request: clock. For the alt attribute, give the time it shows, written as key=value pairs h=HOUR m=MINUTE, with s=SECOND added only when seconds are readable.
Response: h=9 m=15 s=19
